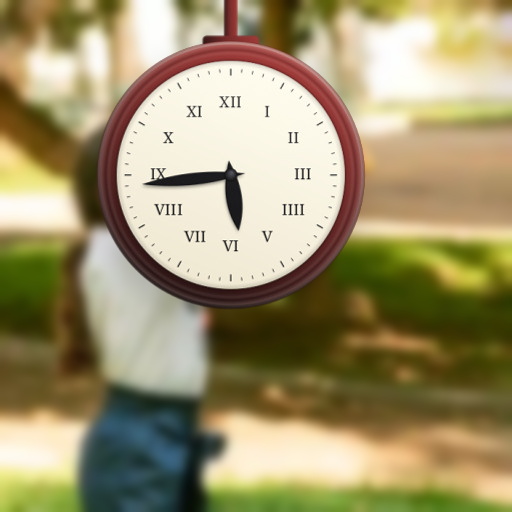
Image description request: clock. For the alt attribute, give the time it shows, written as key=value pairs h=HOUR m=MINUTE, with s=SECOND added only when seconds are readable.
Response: h=5 m=44
